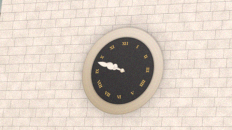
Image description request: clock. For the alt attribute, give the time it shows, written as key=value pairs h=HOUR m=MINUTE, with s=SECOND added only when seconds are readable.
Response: h=9 m=48
